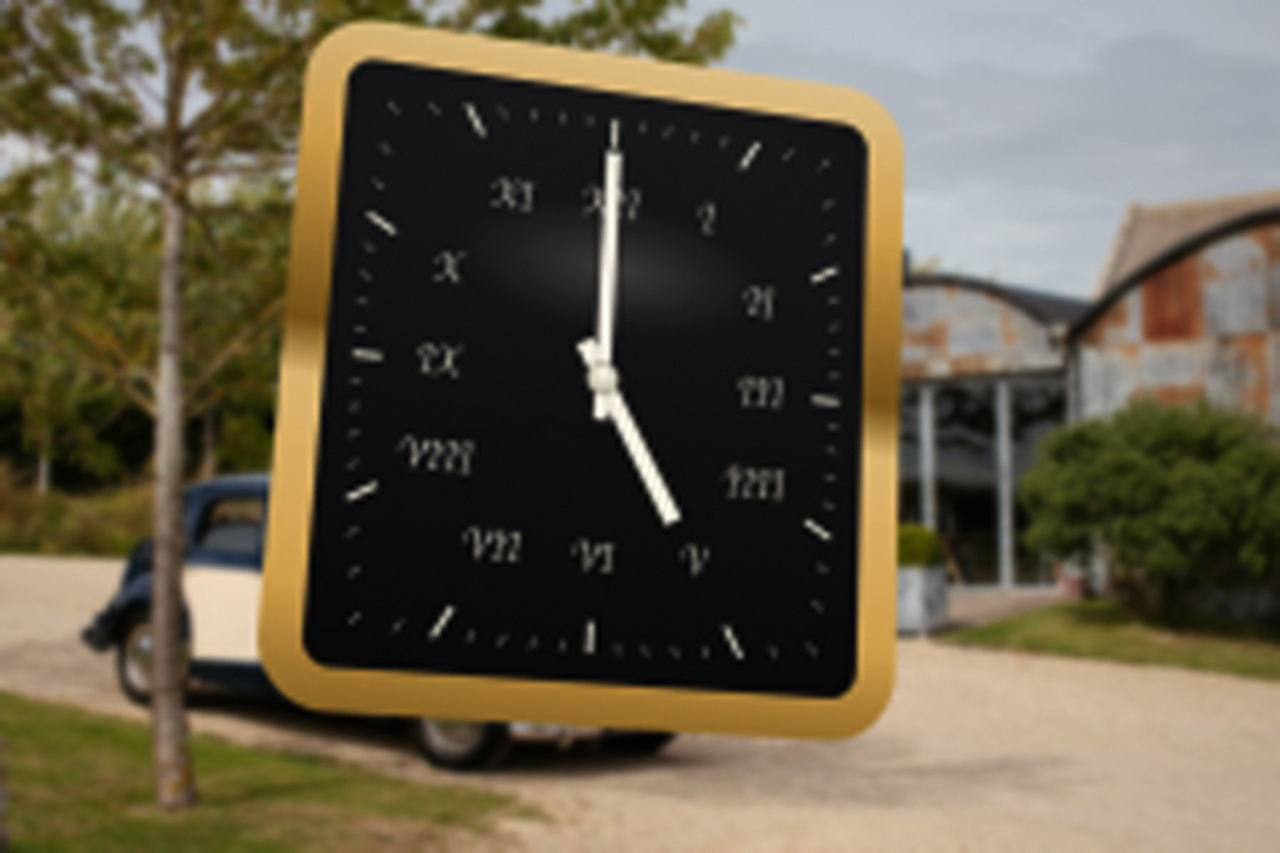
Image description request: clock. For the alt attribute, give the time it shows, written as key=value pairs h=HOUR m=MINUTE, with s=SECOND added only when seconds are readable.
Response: h=5 m=0
